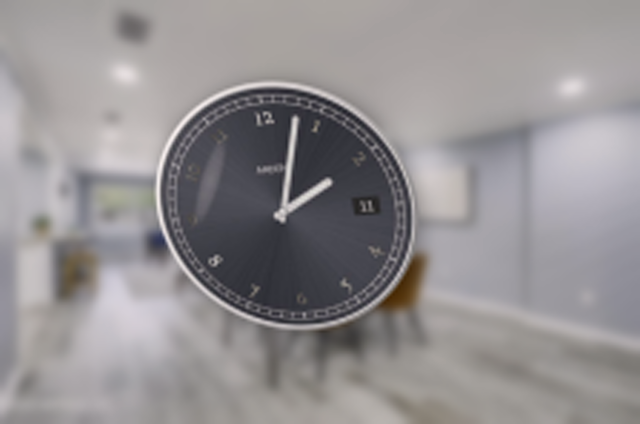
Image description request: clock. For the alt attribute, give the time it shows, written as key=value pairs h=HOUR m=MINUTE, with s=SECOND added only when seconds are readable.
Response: h=2 m=3
